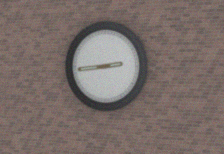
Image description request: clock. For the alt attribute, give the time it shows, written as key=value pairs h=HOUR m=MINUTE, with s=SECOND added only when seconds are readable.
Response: h=2 m=44
